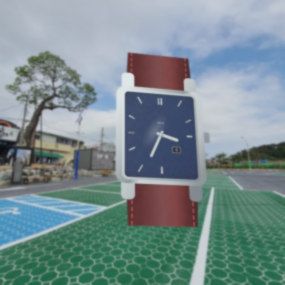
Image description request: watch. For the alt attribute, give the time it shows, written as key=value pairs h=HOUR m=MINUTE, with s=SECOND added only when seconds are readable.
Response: h=3 m=34
